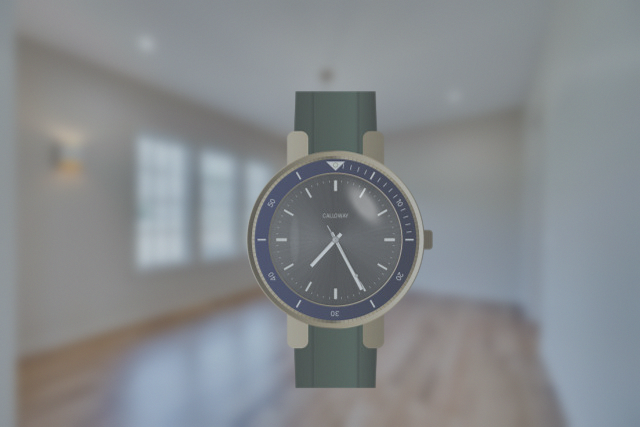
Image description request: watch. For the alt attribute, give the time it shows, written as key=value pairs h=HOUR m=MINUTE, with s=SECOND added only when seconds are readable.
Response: h=7 m=25 s=25
